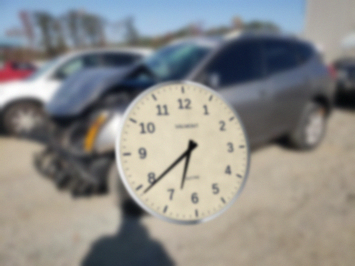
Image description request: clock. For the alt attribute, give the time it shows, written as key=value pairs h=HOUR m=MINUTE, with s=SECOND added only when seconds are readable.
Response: h=6 m=39
